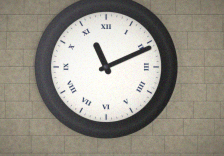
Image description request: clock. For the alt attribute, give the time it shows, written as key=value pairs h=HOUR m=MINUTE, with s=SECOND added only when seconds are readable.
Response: h=11 m=11
